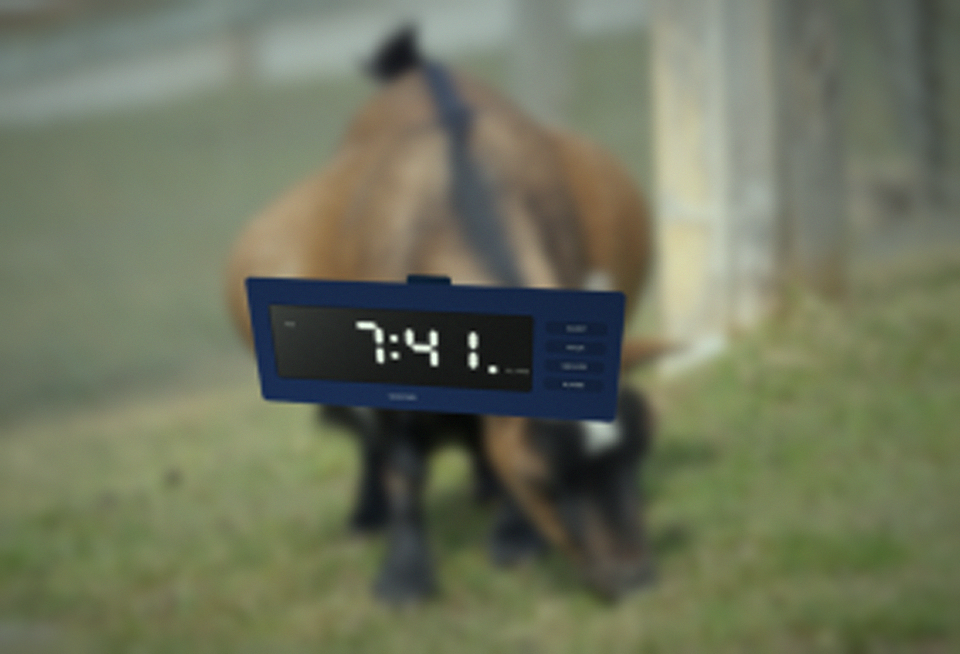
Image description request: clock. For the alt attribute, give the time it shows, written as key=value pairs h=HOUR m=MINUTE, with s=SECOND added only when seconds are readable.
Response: h=7 m=41
